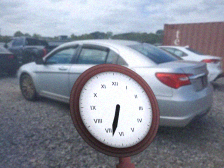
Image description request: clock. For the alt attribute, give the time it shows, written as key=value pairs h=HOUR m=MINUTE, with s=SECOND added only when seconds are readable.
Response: h=6 m=33
